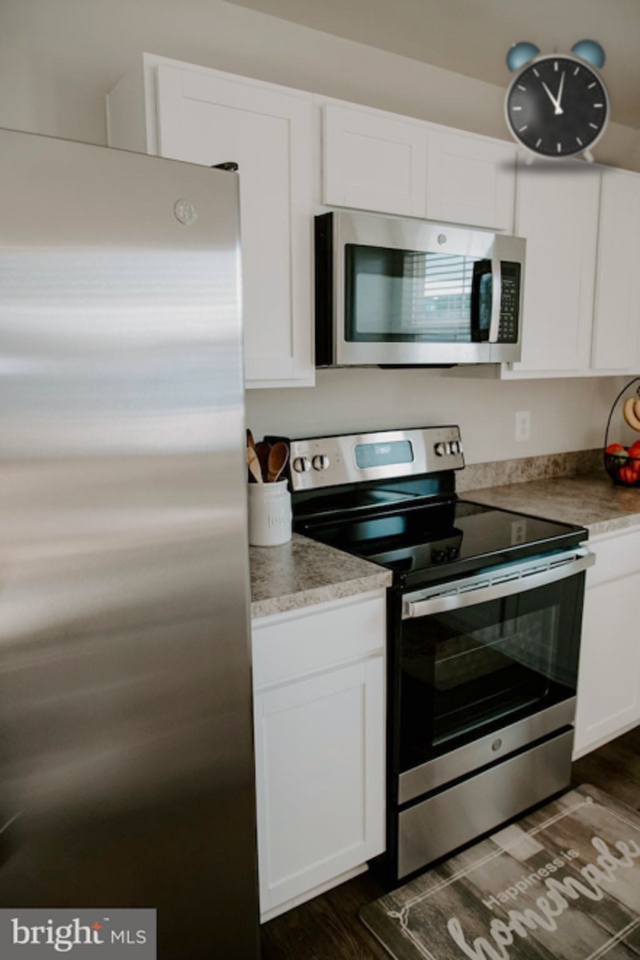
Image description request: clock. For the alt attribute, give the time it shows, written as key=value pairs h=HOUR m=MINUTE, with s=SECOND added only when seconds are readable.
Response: h=11 m=2
